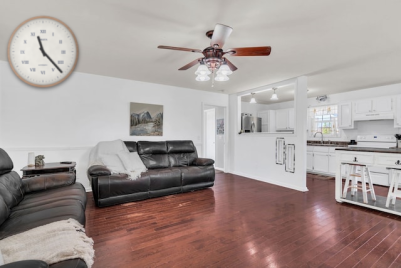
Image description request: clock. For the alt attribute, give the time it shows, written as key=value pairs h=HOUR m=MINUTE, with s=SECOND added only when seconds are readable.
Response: h=11 m=23
